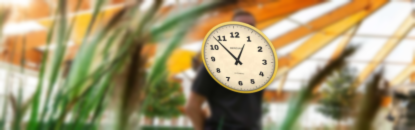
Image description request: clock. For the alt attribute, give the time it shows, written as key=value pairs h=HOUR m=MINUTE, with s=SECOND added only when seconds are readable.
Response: h=12 m=53
